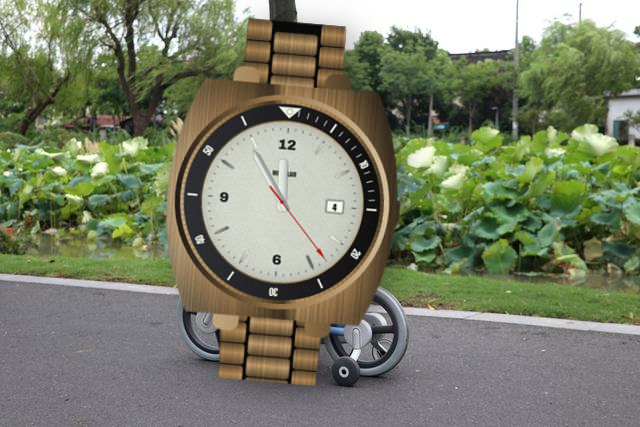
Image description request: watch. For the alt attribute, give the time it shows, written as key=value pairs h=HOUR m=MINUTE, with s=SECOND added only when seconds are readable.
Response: h=11 m=54 s=23
